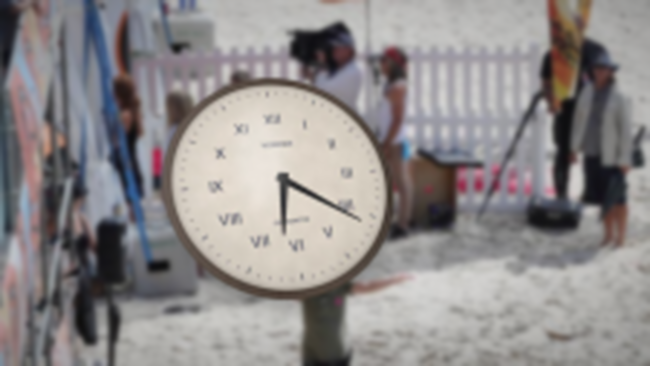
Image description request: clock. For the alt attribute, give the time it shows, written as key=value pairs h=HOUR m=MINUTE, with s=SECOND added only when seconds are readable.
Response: h=6 m=21
